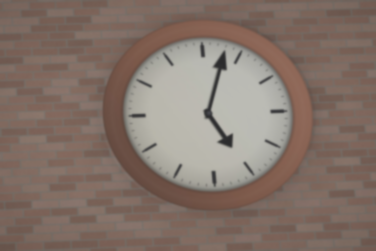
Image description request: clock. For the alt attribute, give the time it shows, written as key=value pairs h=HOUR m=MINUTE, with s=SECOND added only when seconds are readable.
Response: h=5 m=3
